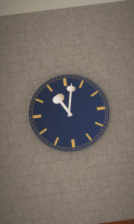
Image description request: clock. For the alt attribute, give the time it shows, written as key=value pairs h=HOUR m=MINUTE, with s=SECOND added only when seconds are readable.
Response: h=11 m=2
